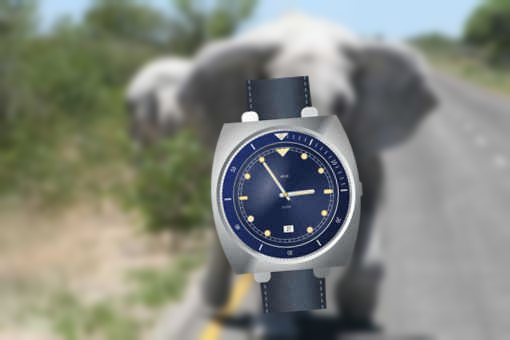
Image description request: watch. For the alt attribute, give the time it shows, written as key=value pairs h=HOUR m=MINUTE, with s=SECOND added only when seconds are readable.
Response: h=2 m=55
